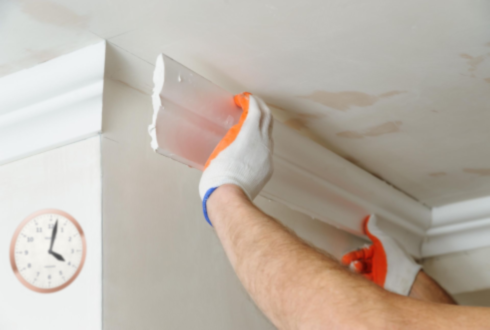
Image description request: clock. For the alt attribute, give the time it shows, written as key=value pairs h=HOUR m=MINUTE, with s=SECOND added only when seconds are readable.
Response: h=4 m=2
